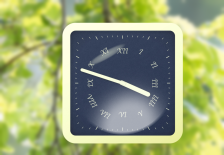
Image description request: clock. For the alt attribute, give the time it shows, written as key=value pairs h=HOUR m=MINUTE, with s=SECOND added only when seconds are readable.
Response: h=3 m=48
